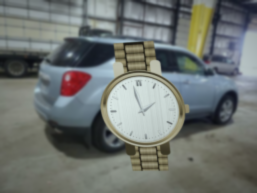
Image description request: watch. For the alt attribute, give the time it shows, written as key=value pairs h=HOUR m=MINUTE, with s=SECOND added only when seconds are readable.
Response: h=1 m=58
